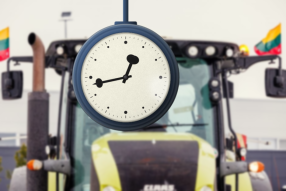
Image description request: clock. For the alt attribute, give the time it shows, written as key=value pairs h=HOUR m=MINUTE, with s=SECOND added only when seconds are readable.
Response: h=12 m=43
